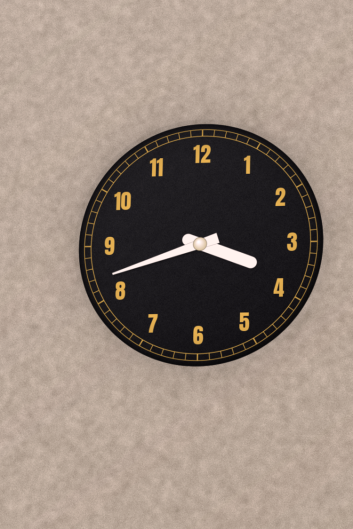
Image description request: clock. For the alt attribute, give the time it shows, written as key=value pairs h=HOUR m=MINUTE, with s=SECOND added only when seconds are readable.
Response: h=3 m=42
